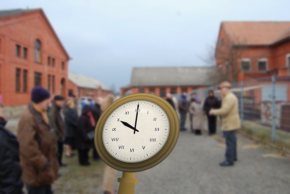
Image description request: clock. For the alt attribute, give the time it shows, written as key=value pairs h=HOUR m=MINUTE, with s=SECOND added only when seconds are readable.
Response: h=10 m=0
